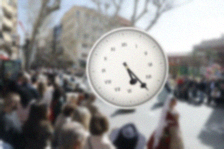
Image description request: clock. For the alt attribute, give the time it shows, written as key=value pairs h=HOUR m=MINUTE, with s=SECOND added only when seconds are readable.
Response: h=5 m=24
